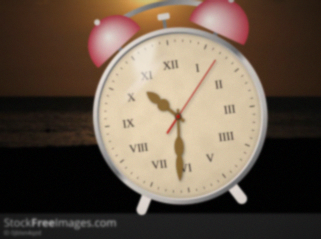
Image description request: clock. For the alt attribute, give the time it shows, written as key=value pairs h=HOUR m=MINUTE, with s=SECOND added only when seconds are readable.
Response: h=10 m=31 s=7
